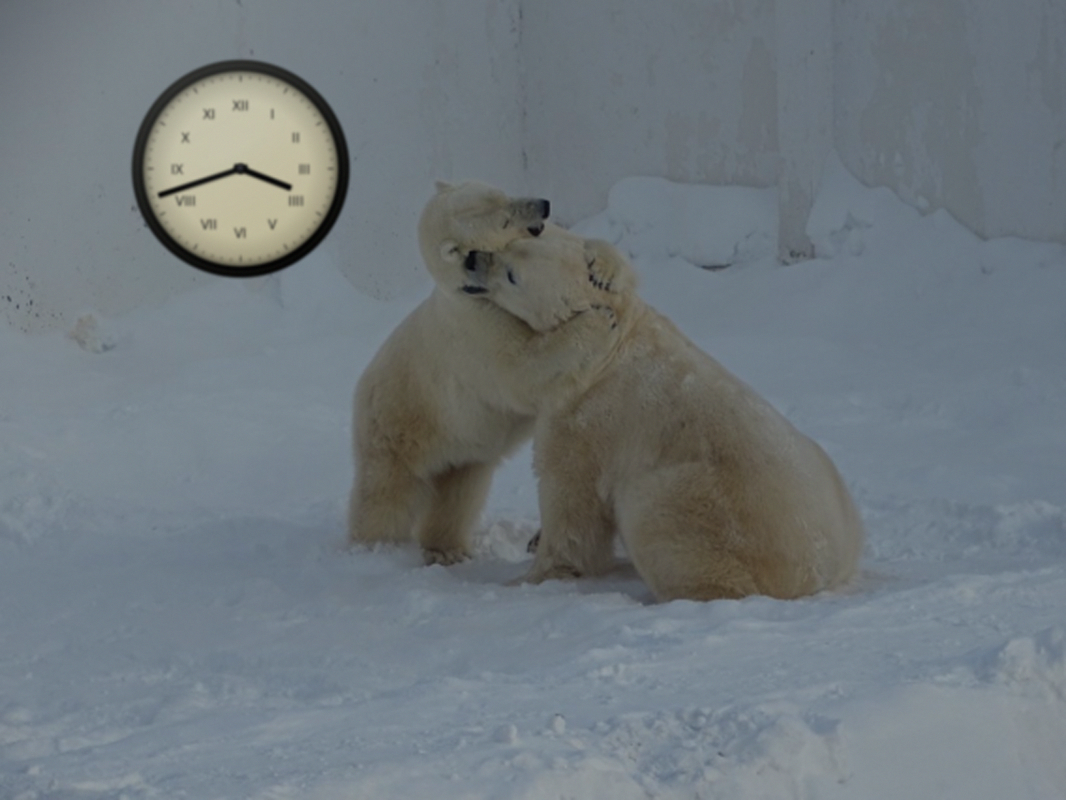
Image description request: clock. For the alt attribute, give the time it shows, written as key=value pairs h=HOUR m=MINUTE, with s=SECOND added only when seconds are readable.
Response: h=3 m=42
